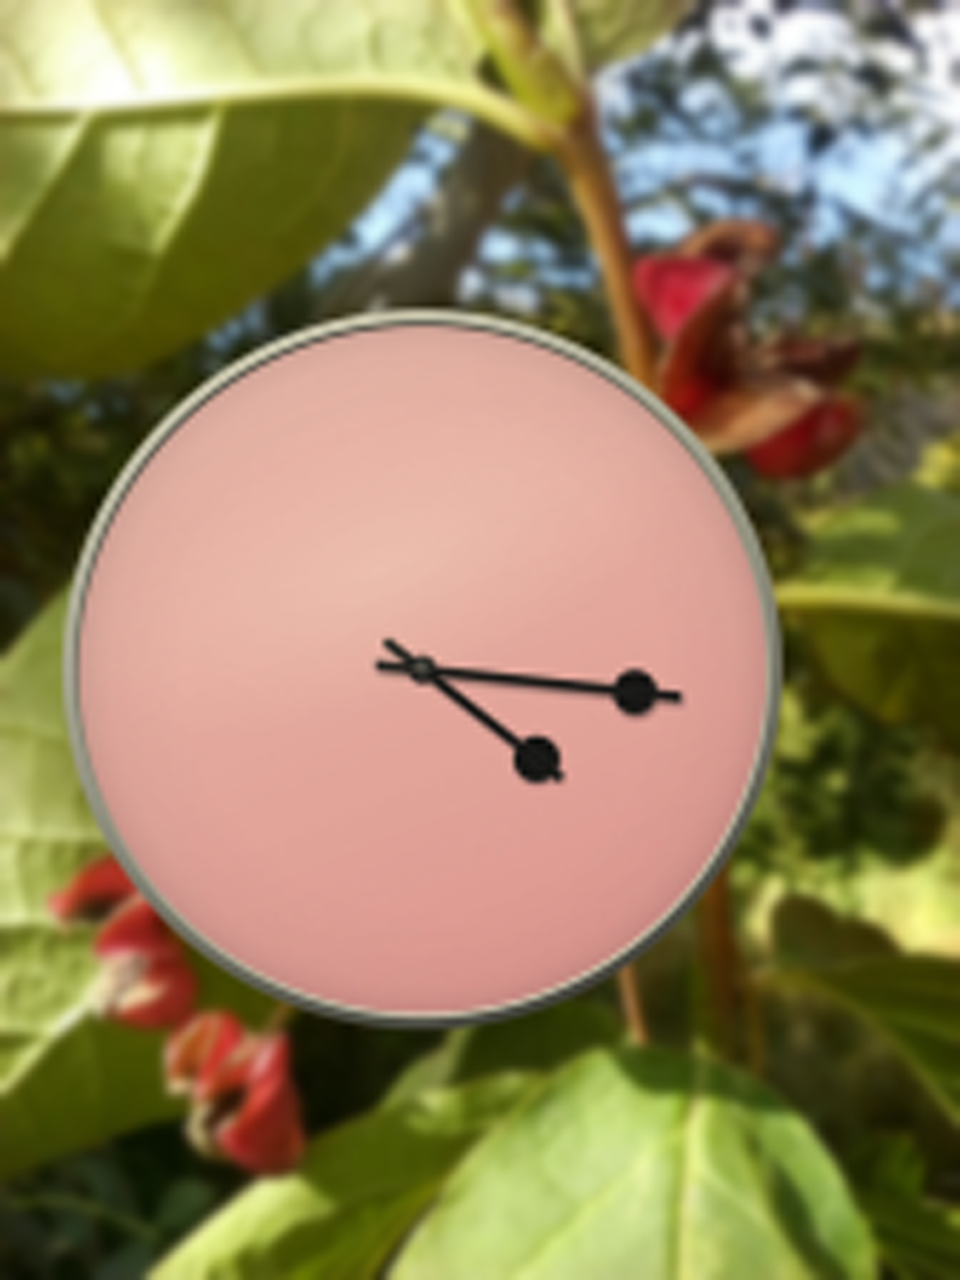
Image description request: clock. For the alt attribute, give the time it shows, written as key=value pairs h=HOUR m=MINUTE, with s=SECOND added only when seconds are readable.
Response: h=4 m=16
